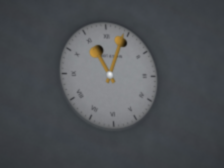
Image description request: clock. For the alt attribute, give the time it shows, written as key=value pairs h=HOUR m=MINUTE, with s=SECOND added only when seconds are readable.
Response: h=11 m=4
